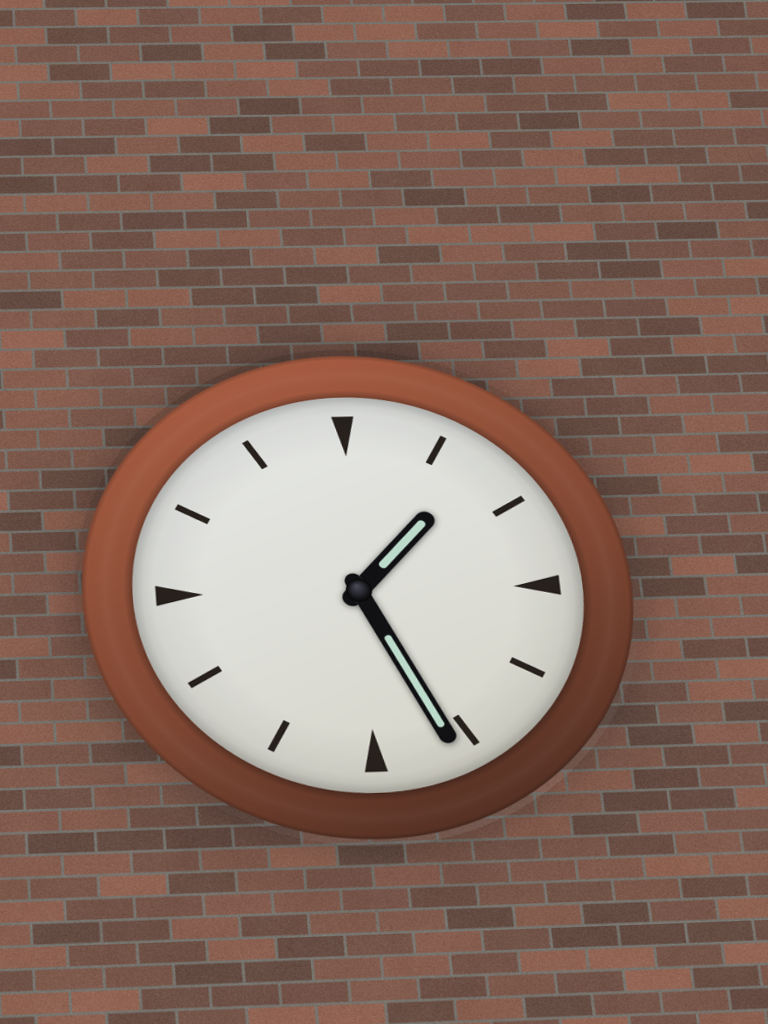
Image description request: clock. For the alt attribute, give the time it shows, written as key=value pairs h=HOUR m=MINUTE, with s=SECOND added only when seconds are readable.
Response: h=1 m=26
